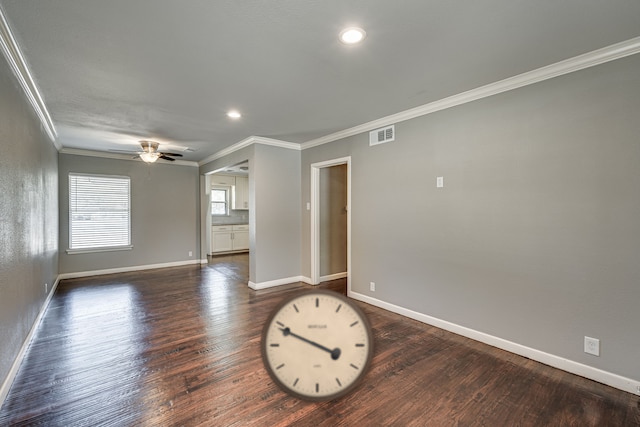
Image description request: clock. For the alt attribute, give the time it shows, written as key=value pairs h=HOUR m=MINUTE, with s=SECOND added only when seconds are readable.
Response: h=3 m=49
